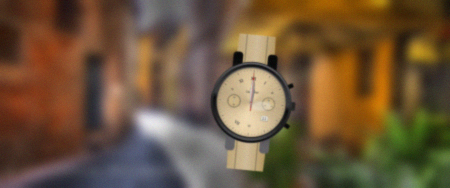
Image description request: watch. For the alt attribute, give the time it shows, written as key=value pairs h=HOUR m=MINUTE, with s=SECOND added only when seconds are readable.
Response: h=12 m=0
